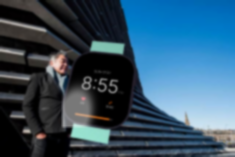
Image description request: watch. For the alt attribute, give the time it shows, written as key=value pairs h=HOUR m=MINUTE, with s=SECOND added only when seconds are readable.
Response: h=8 m=55
